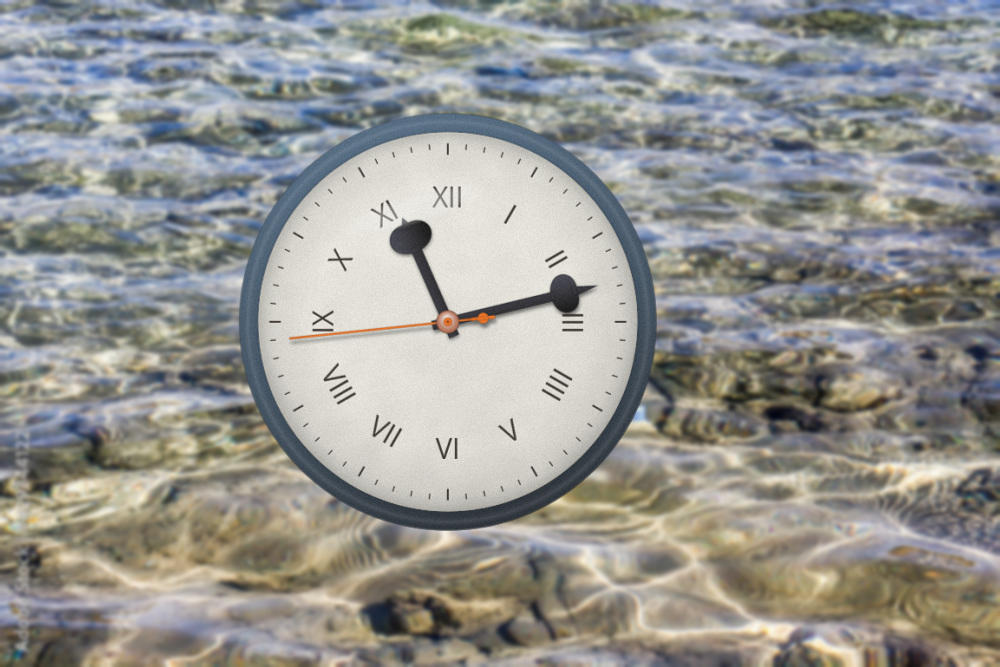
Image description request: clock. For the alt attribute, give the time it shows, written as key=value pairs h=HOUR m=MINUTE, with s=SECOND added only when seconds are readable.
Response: h=11 m=12 s=44
